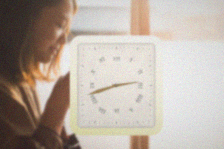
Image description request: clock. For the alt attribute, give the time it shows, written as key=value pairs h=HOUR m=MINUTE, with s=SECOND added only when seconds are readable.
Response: h=2 m=42
